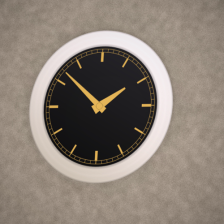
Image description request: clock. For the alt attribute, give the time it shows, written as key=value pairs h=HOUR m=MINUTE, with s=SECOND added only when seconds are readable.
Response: h=1 m=52
